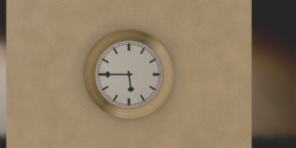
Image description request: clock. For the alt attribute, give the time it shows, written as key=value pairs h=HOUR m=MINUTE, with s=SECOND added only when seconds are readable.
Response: h=5 m=45
